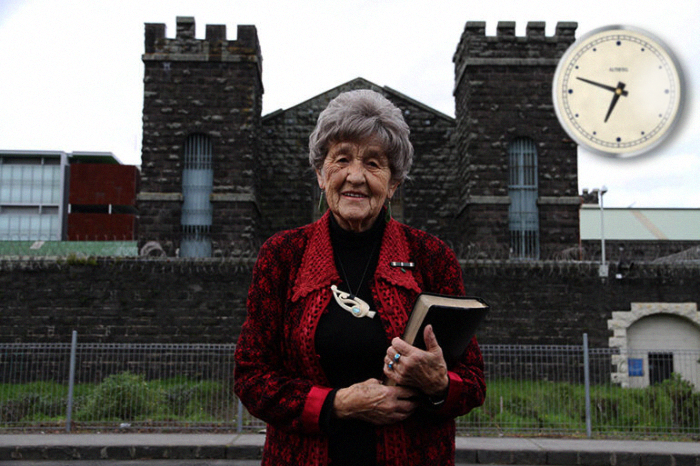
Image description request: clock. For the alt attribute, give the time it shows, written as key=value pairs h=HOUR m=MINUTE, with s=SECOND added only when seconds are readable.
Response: h=6 m=48
